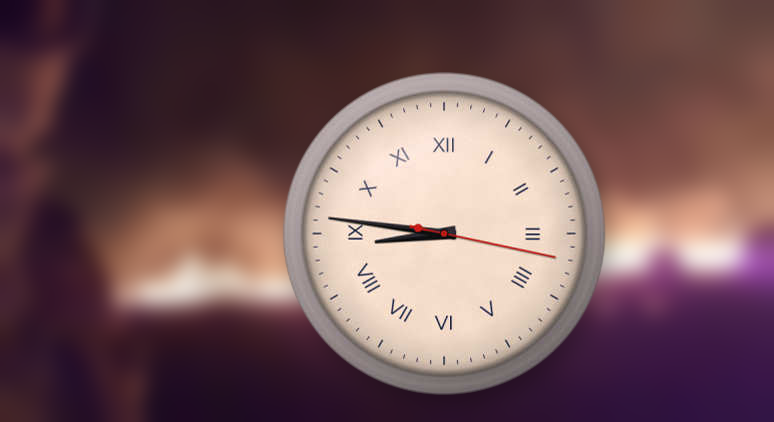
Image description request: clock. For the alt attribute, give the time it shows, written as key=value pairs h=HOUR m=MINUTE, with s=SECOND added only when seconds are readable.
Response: h=8 m=46 s=17
